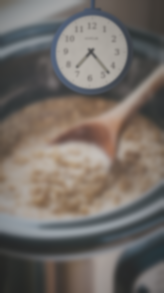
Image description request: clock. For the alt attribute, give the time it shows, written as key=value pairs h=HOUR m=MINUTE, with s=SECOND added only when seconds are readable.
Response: h=7 m=23
